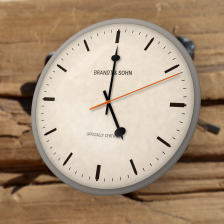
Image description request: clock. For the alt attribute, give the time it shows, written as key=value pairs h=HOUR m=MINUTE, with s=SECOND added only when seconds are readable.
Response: h=5 m=0 s=11
